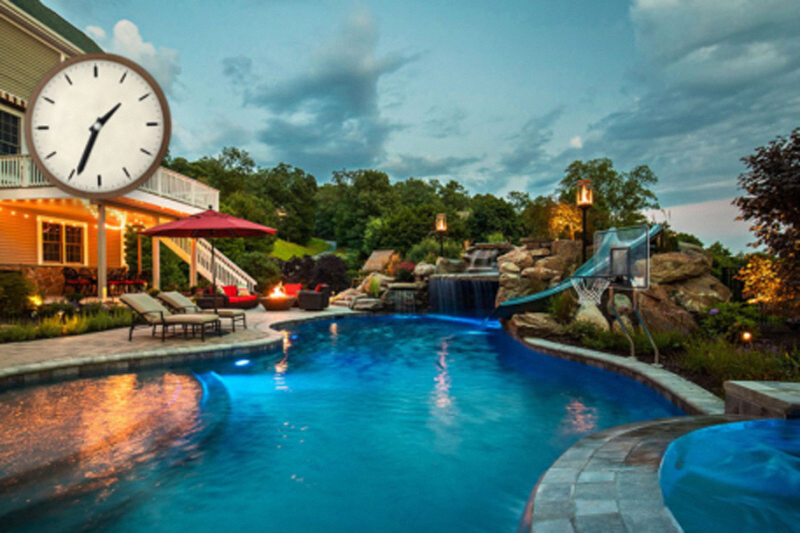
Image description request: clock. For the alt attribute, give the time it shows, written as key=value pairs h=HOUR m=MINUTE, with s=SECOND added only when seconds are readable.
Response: h=1 m=34
